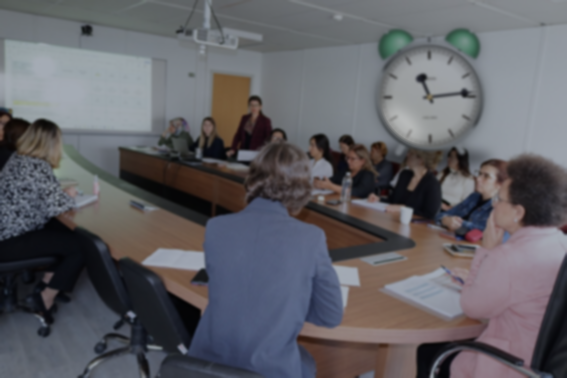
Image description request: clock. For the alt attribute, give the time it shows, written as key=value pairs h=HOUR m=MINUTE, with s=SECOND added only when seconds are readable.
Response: h=11 m=14
